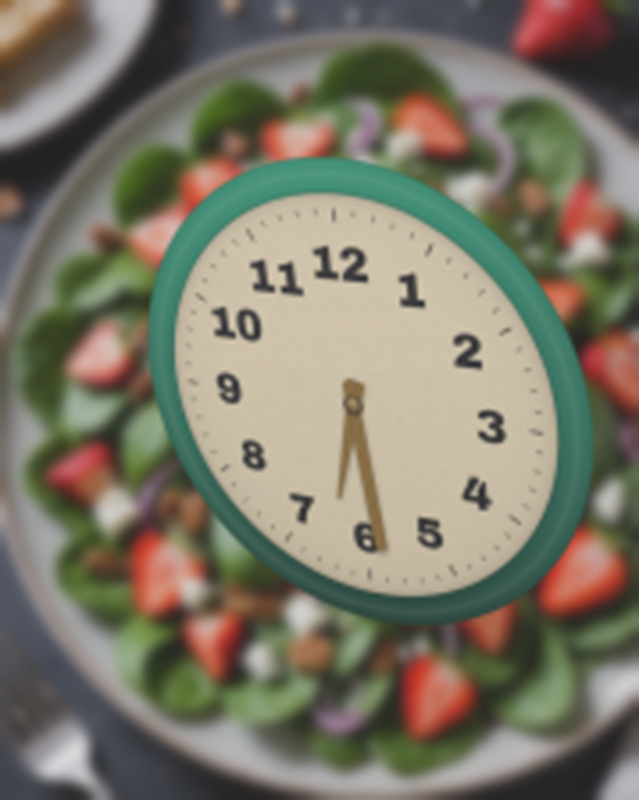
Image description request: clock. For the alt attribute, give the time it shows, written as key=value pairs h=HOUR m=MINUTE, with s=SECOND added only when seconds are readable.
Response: h=6 m=29
